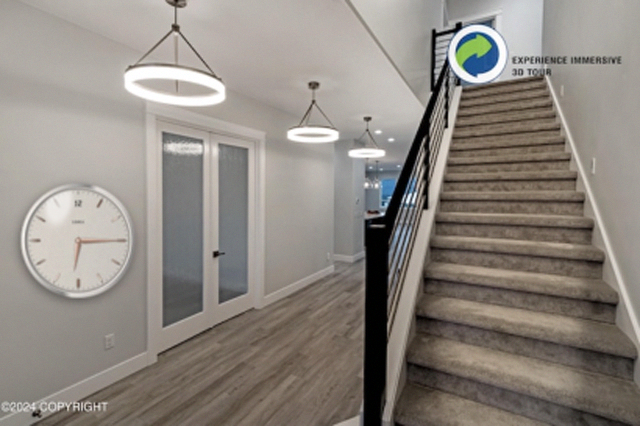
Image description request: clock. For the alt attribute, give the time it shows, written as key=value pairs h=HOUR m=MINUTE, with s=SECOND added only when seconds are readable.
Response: h=6 m=15
